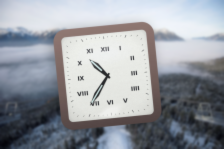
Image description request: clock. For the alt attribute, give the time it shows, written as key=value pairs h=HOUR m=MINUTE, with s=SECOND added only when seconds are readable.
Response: h=10 m=36
